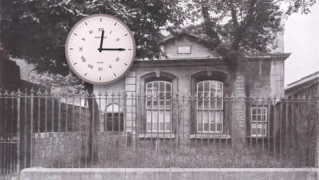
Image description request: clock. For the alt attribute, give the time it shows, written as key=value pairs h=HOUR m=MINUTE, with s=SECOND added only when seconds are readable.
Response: h=12 m=15
